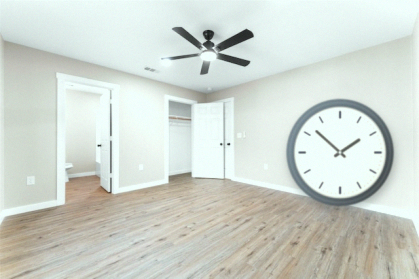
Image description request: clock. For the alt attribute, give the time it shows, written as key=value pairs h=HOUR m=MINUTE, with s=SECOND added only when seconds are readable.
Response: h=1 m=52
